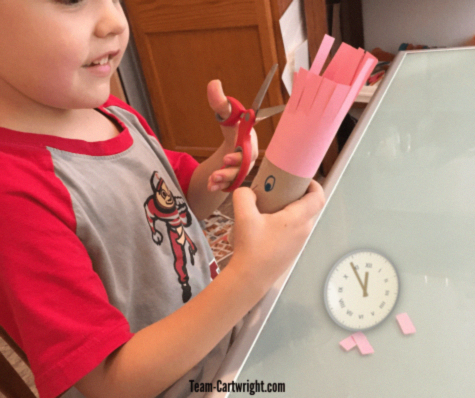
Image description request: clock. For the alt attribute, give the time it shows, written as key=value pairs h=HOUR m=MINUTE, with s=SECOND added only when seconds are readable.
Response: h=11 m=54
